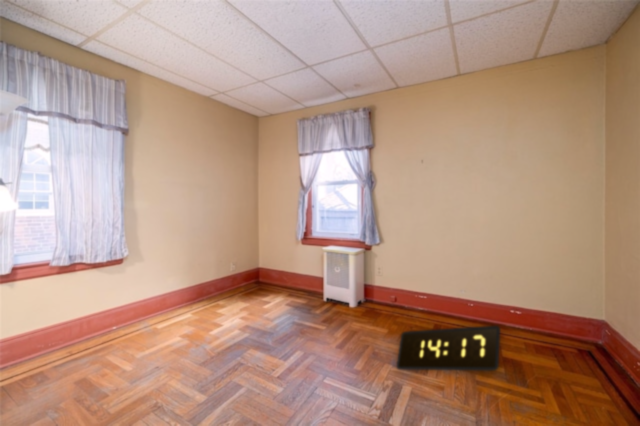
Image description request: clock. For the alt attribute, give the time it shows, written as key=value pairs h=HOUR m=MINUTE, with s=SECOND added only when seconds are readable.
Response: h=14 m=17
